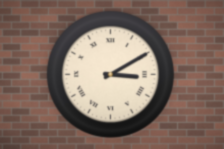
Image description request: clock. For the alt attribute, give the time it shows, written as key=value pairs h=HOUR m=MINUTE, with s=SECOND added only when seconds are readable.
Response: h=3 m=10
